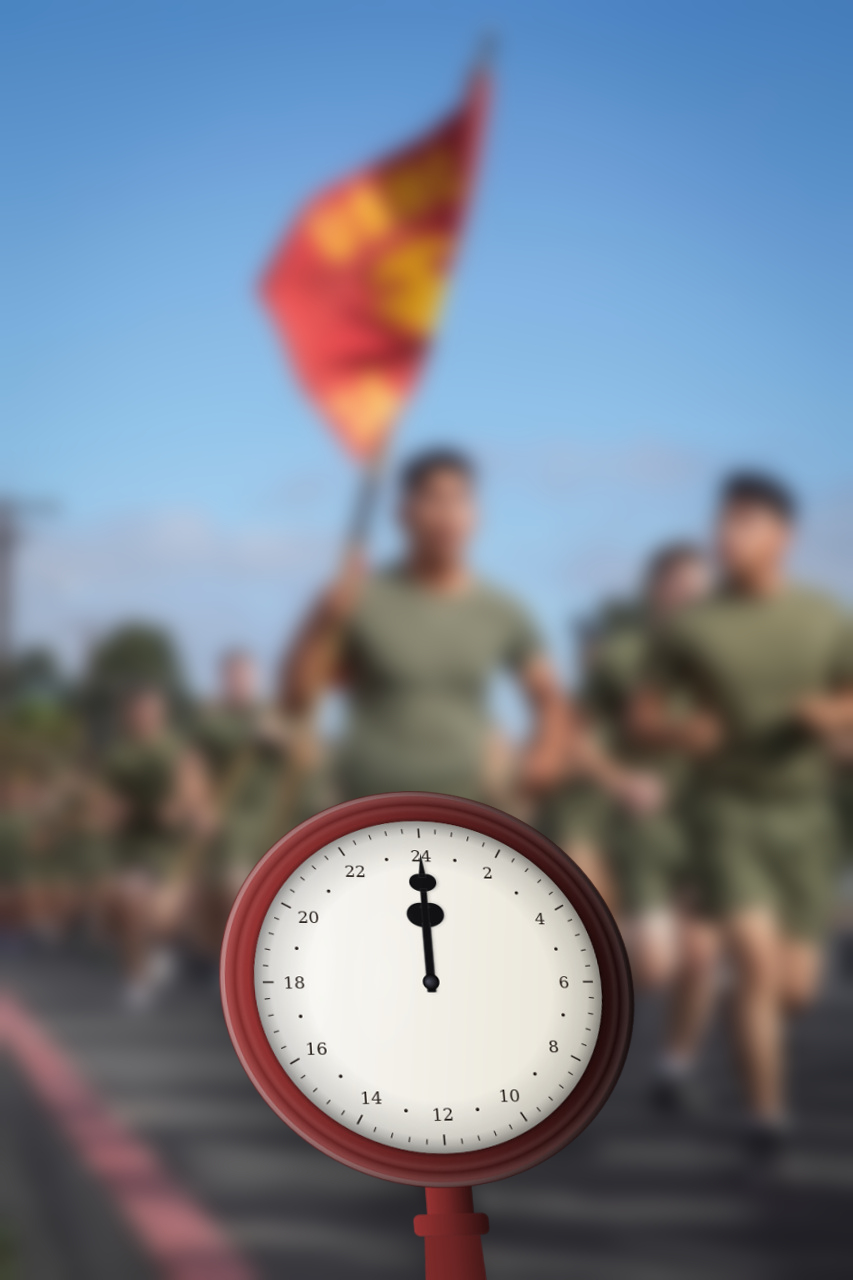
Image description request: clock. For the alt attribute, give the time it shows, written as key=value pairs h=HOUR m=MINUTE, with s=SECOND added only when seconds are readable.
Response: h=0 m=0
